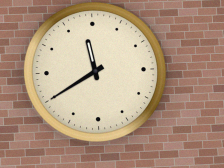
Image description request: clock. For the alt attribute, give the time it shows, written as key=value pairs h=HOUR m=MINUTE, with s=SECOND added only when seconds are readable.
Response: h=11 m=40
